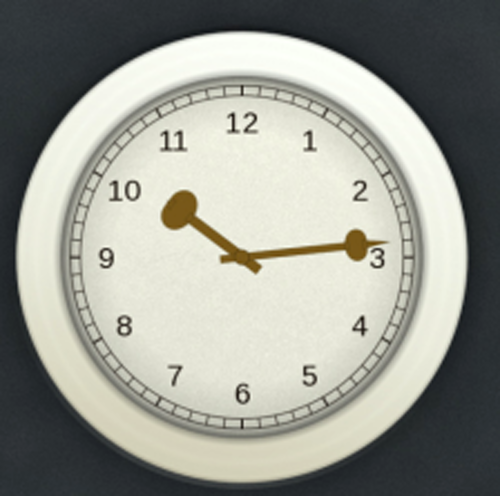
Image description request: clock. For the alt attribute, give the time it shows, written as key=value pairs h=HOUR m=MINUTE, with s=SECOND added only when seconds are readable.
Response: h=10 m=14
